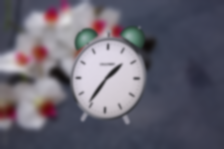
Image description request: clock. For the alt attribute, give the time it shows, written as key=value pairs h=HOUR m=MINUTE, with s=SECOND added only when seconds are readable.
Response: h=1 m=36
